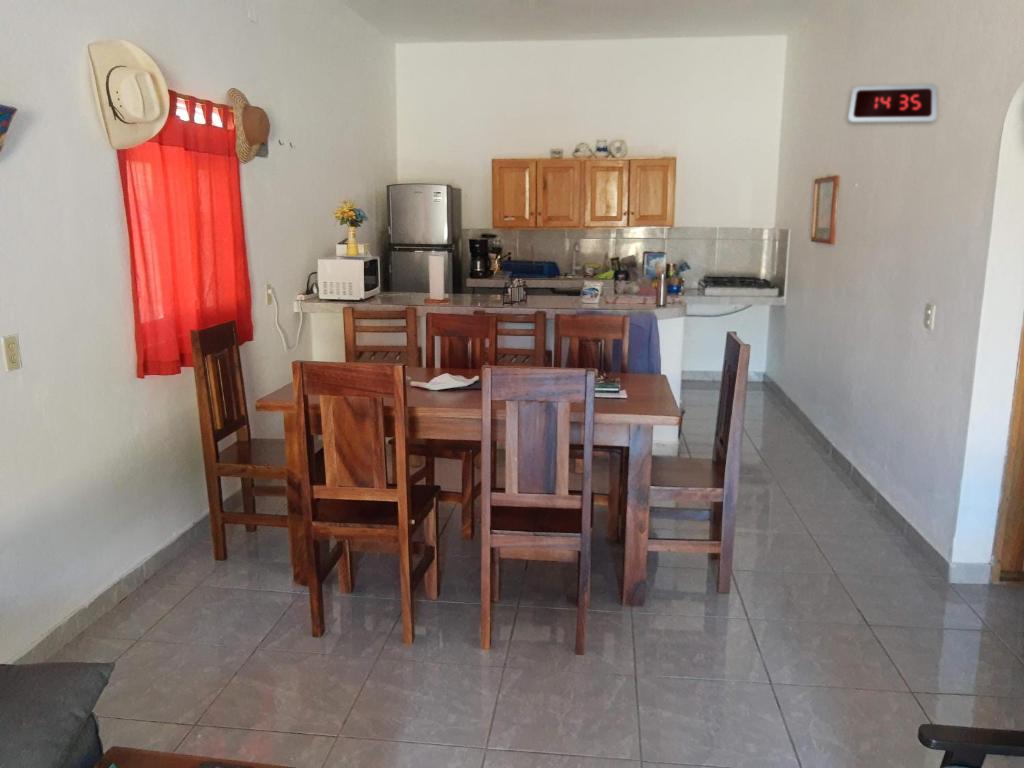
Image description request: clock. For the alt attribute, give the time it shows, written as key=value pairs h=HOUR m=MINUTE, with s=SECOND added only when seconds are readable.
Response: h=14 m=35
